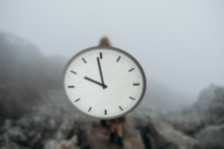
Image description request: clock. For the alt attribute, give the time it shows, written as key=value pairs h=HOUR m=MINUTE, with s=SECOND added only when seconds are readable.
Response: h=9 m=59
